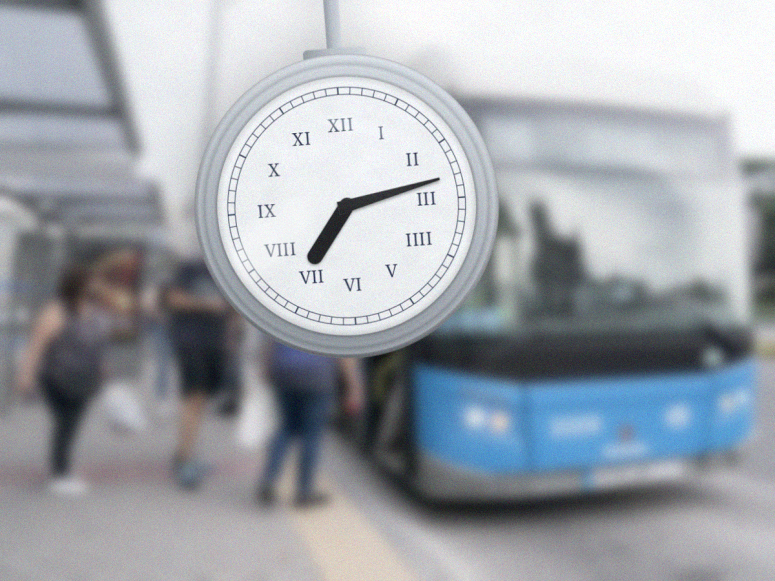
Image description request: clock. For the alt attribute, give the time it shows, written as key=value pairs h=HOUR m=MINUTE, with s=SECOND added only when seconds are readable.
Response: h=7 m=13
